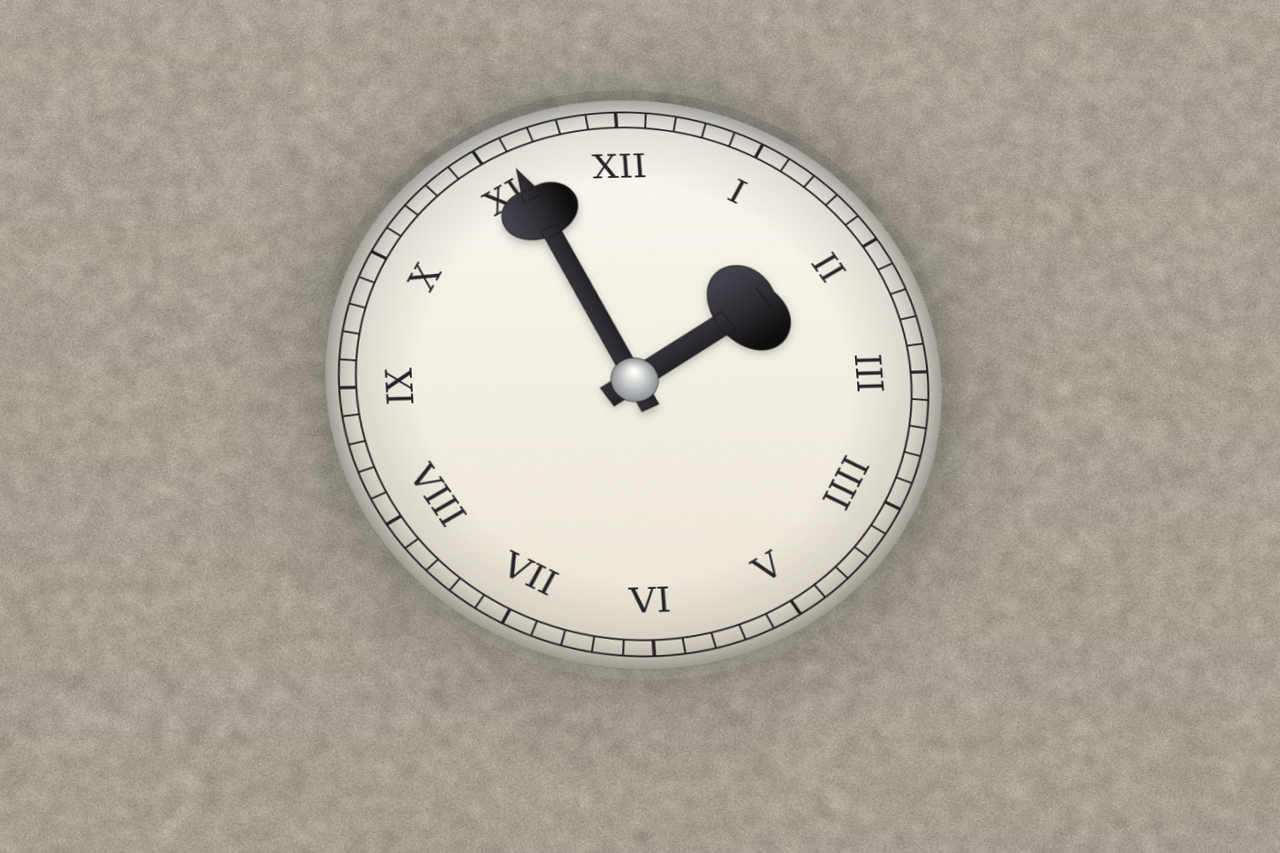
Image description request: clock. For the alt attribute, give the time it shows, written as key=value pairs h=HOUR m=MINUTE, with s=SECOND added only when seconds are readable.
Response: h=1 m=56
